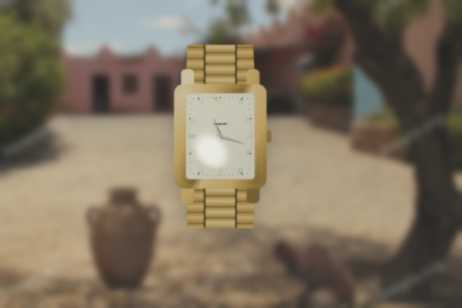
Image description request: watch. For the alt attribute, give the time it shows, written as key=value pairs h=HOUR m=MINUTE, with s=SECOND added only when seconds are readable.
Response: h=11 m=18
